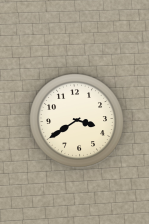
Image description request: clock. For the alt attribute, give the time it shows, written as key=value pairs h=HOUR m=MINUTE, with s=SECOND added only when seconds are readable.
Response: h=3 m=40
